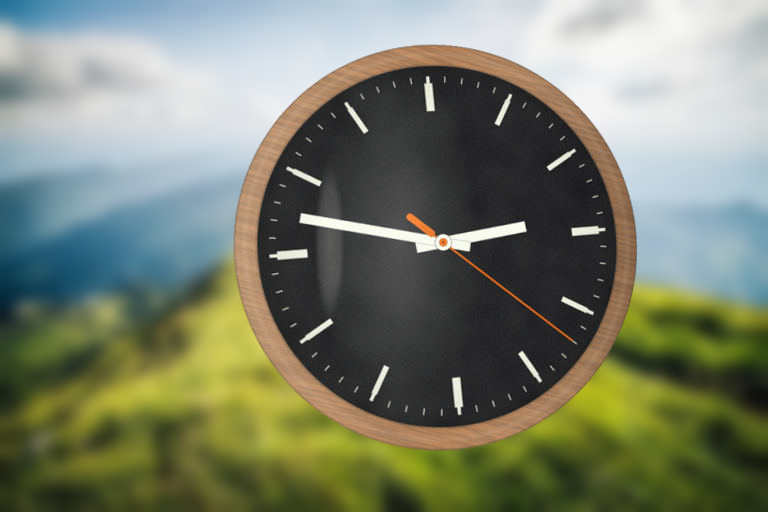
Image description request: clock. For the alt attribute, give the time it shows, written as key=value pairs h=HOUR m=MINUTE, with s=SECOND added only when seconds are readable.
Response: h=2 m=47 s=22
